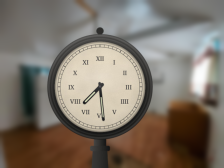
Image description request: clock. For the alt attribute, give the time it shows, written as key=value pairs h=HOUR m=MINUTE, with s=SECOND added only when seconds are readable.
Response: h=7 m=29
